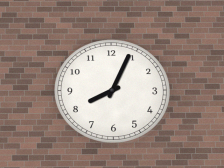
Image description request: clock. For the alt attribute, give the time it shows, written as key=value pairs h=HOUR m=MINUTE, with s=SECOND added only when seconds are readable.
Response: h=8 m=4
